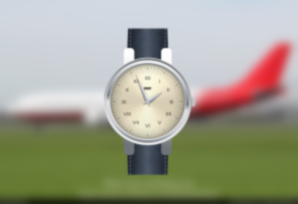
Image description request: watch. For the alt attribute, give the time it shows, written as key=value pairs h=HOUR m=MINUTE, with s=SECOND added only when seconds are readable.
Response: h=1 m=56
